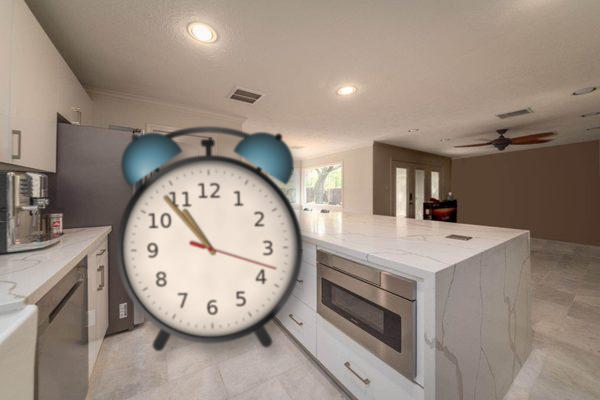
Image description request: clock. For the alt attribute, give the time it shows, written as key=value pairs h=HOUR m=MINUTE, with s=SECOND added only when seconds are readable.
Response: h=10 m=53 s=18
